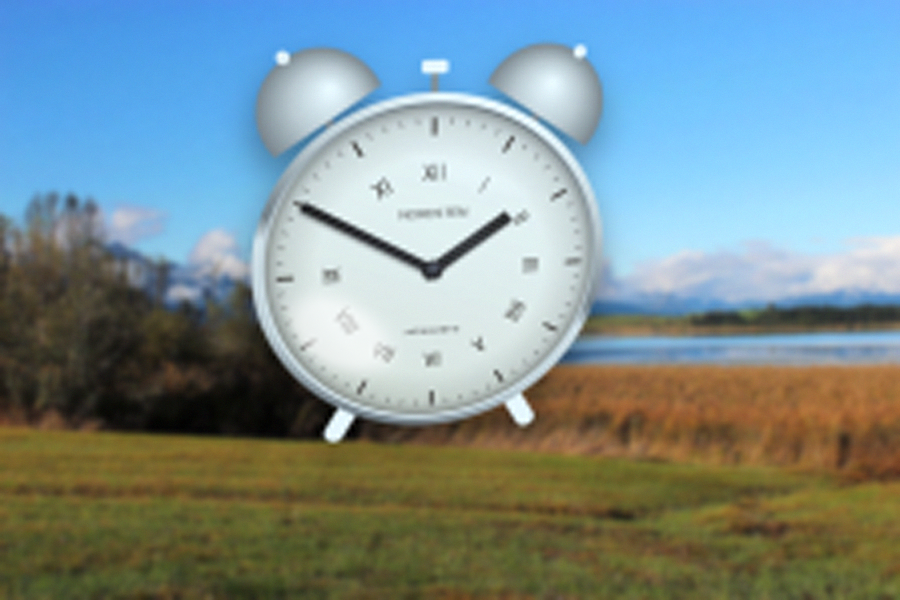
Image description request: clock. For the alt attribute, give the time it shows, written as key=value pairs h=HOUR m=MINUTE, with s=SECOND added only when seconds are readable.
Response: h=1 m=50
